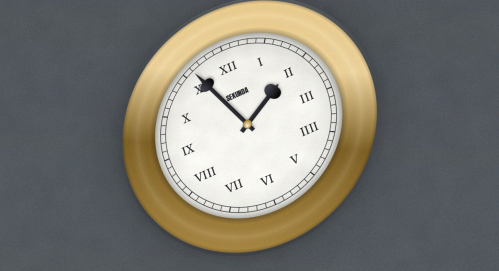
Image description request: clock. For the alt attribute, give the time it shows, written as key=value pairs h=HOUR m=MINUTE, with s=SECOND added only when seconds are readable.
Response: h=1 m=56
